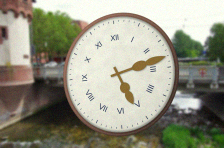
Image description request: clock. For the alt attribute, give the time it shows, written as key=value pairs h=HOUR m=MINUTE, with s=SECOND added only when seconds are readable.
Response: h=5 m=13
